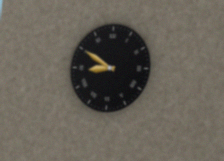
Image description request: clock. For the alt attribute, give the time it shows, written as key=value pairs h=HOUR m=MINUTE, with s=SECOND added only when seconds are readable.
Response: h=8 m=50
